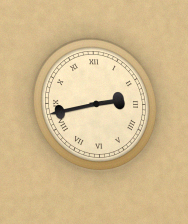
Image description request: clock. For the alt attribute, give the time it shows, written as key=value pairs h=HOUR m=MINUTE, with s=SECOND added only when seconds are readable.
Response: h=2 m=43
